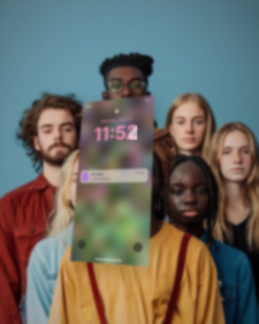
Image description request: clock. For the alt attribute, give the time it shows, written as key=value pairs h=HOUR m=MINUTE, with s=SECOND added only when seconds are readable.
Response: h=11 m=52
